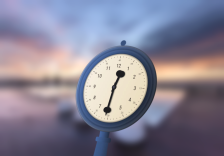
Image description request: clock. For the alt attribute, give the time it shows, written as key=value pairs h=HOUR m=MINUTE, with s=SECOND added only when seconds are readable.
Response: h=12 m=31
